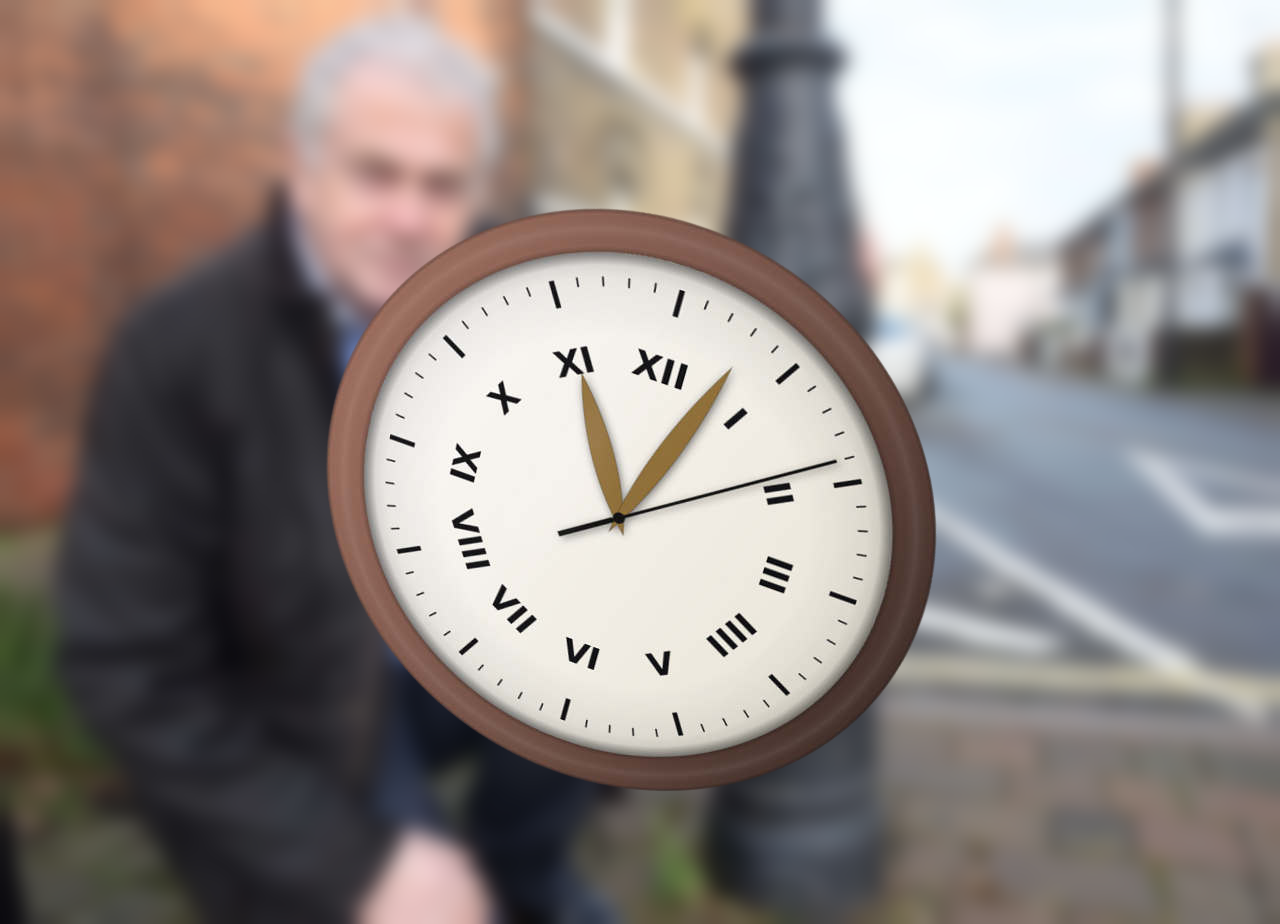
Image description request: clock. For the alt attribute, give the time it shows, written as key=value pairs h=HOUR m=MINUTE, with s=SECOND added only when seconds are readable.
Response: h=11 m=3 s=9
